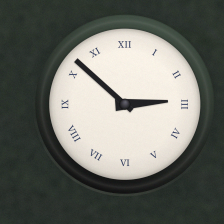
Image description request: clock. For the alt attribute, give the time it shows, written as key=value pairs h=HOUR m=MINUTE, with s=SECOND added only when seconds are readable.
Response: h=2 m=52
